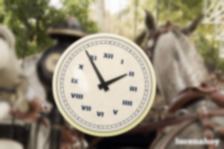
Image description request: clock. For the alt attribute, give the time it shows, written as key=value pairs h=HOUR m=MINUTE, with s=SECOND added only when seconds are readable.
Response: h=1 m=54
